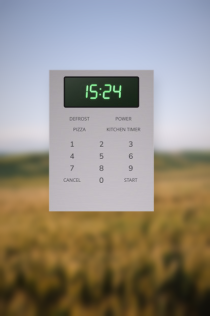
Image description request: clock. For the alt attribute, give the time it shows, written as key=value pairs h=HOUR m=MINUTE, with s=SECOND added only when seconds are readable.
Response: h=15 m=24
